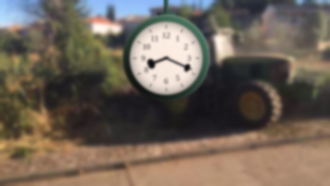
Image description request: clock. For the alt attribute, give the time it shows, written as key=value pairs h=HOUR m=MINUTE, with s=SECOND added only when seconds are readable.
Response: h=8 m=19
